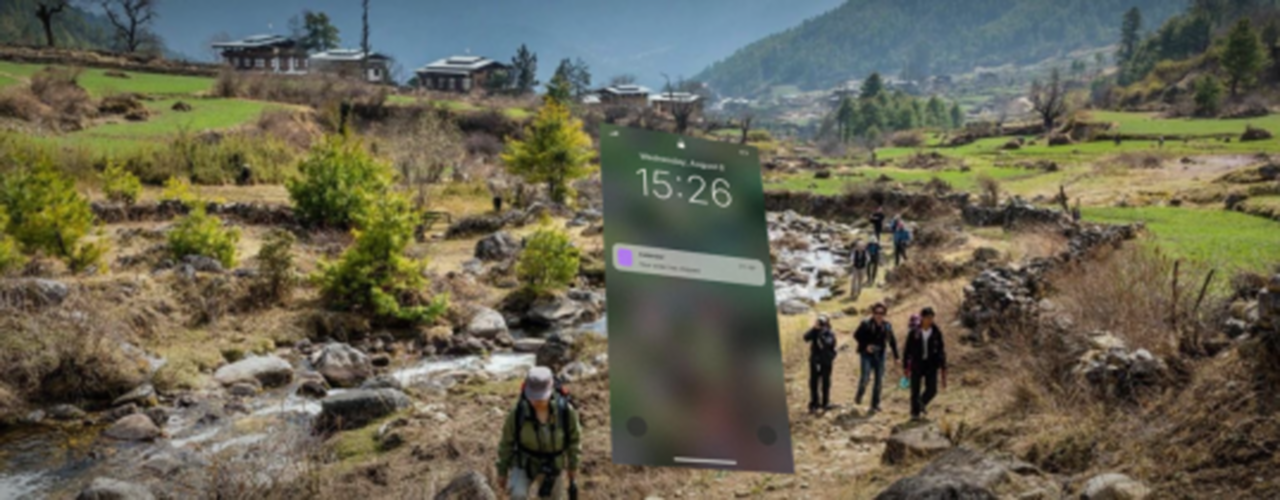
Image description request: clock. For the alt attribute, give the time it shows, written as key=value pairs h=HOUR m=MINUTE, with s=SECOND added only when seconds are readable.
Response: h=15 m=26
